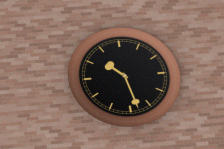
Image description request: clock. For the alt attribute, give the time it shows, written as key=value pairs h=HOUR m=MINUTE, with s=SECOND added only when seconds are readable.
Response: h=10 m=28
